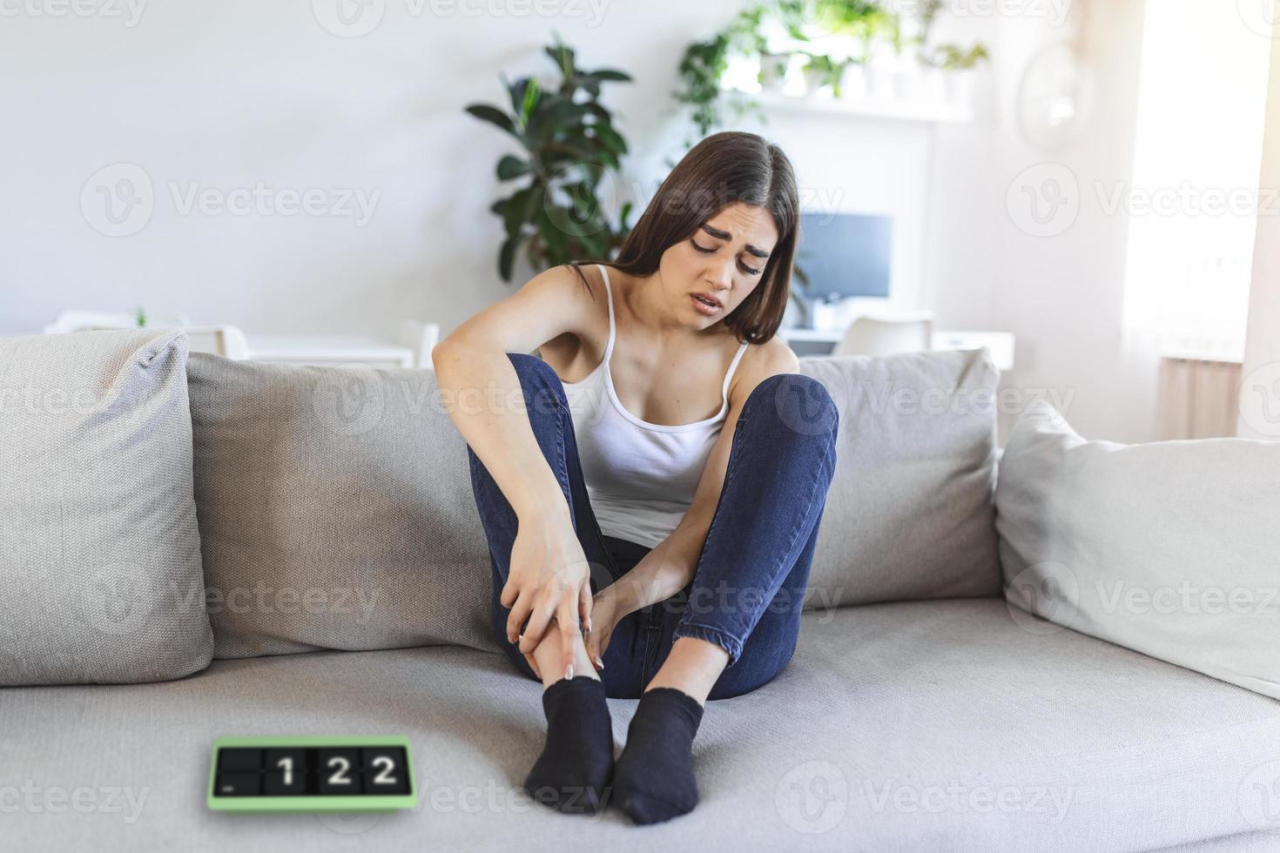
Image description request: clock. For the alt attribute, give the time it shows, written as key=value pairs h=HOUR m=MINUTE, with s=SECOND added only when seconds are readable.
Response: h=1 m=22
